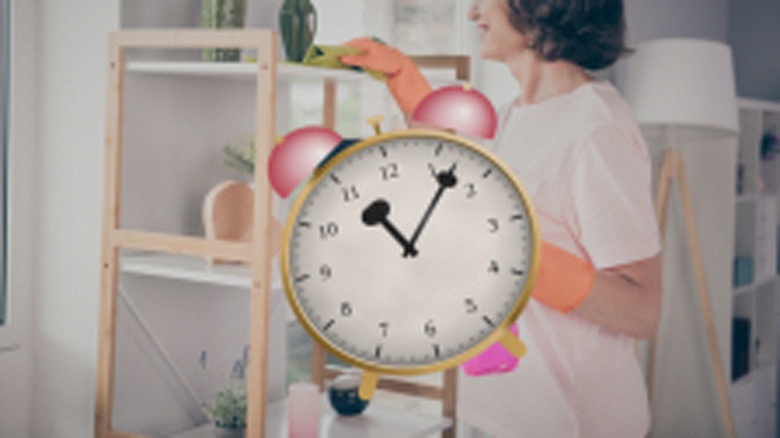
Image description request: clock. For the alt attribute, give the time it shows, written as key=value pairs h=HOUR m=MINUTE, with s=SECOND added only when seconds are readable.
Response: h=11 m=7
